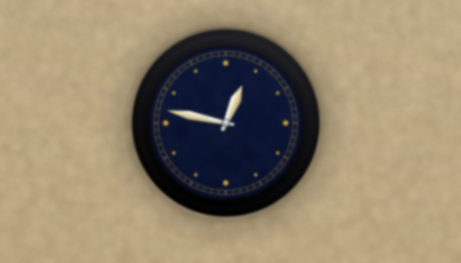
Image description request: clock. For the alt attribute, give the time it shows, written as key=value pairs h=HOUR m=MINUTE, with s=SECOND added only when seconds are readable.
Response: h=12 m=47
